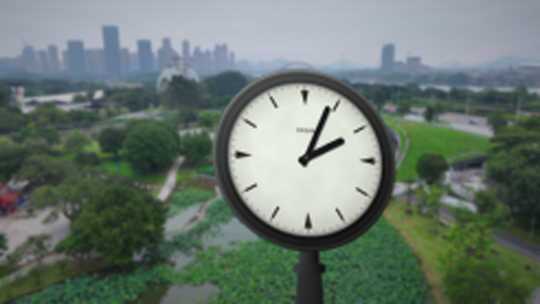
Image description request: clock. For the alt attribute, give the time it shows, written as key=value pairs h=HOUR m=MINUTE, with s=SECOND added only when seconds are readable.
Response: h=2 m=4
